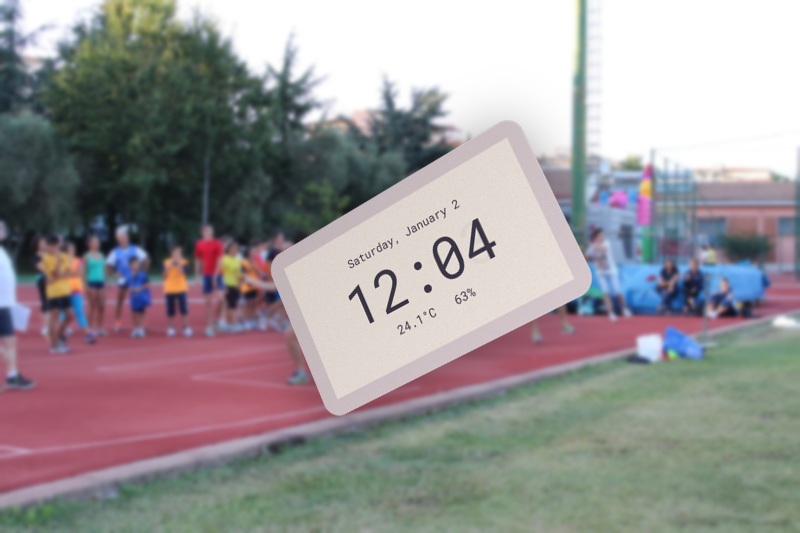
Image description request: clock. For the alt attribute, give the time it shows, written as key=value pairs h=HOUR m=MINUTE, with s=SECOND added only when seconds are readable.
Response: h=12 m=4
